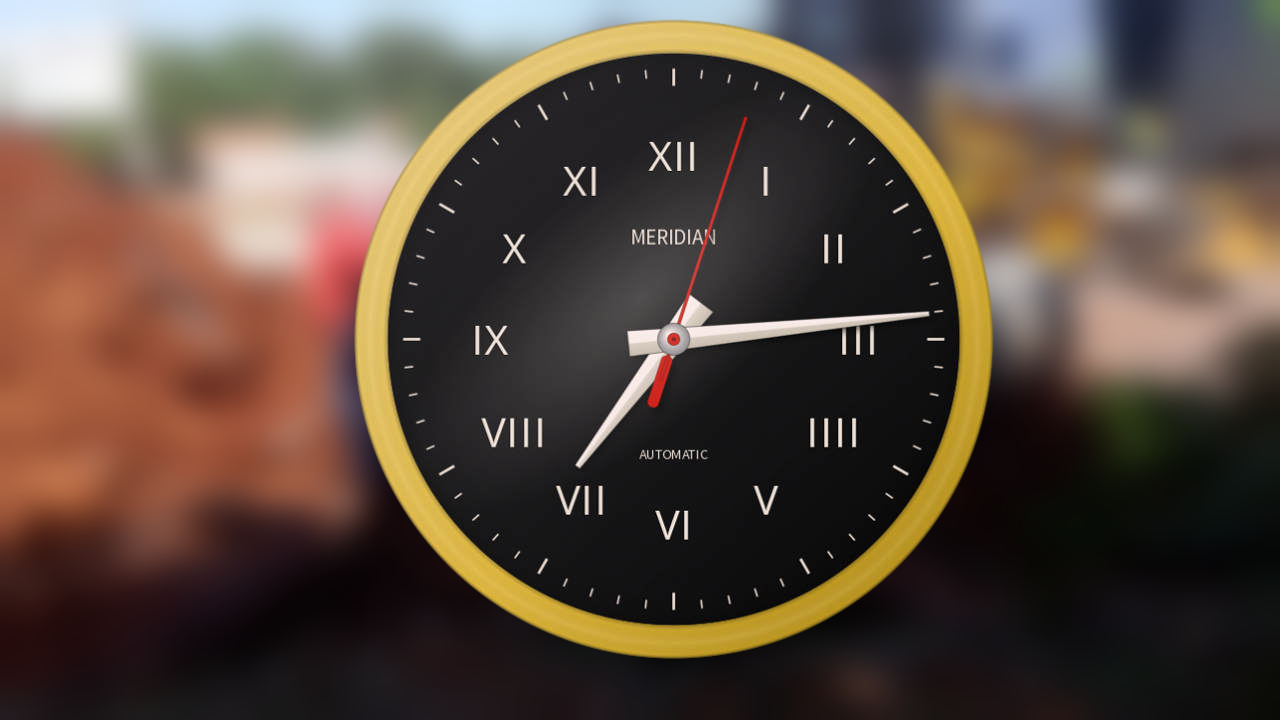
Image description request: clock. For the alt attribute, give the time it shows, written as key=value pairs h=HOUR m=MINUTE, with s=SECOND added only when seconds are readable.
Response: h=7 m=14 s=3
